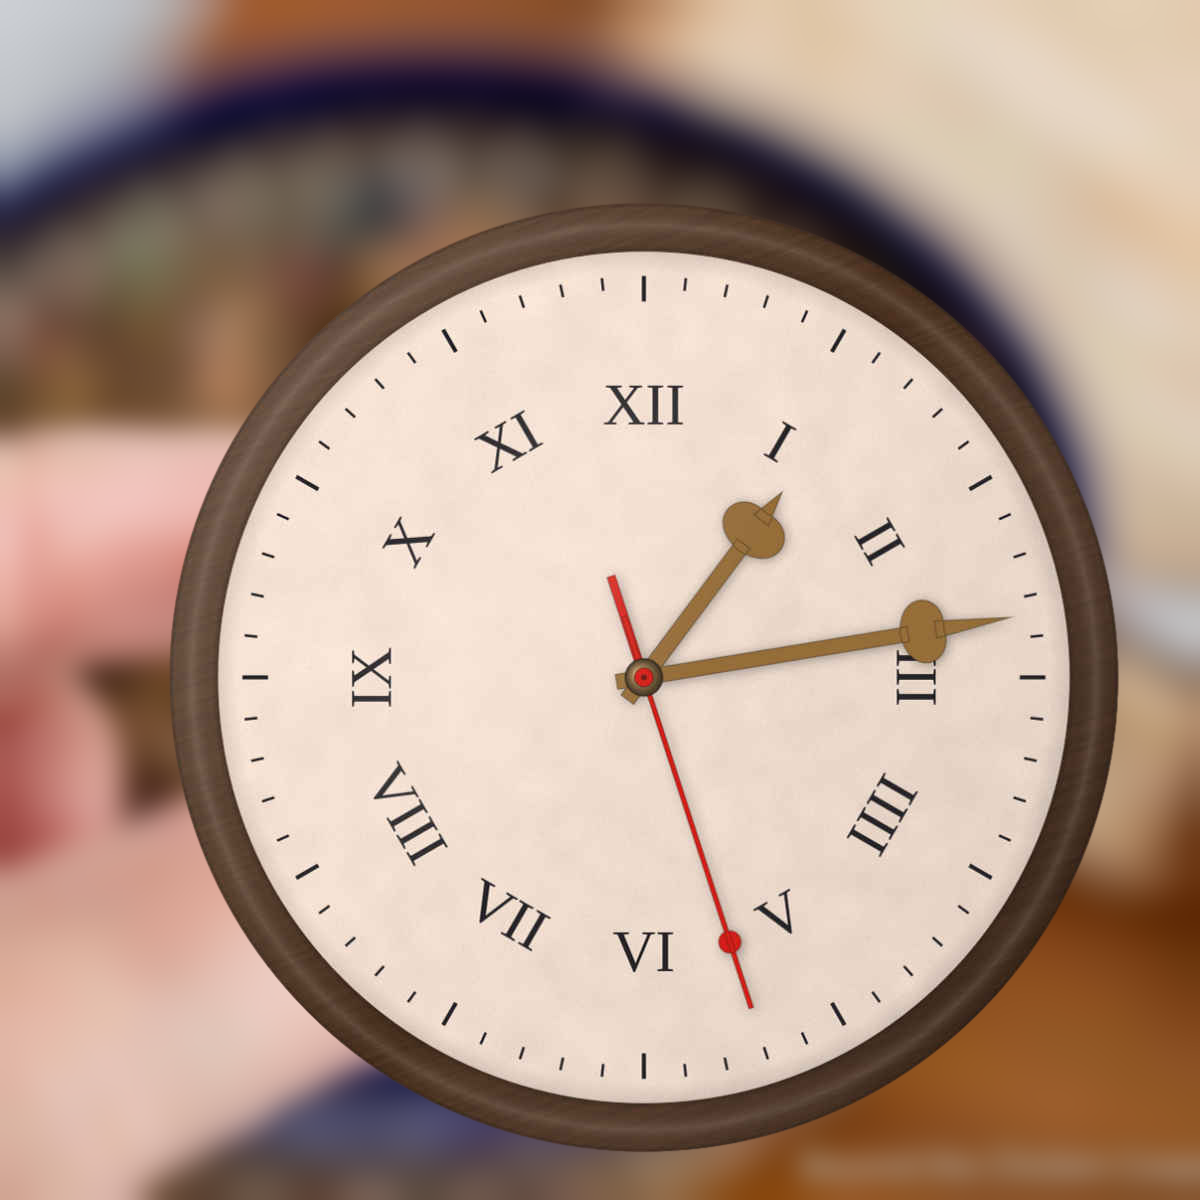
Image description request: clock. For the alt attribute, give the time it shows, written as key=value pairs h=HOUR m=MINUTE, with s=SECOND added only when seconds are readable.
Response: h=1 m=13 s=27
